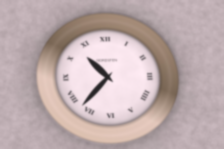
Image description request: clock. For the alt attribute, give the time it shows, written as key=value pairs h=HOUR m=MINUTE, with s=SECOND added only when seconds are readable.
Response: h=10 m=37
